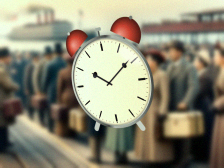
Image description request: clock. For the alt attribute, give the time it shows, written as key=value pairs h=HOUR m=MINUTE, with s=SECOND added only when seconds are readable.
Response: h=10 m=9
